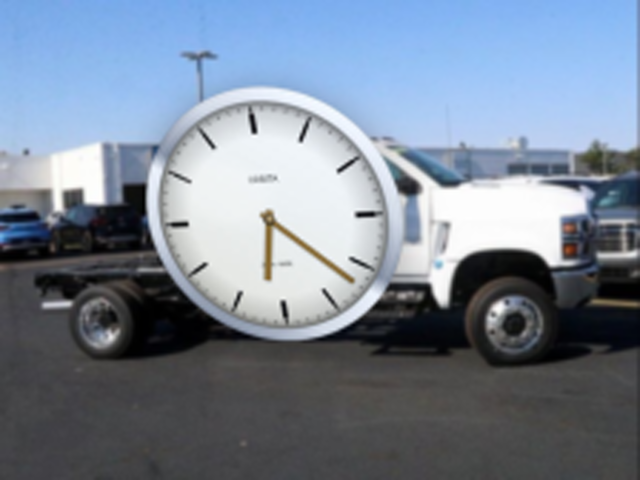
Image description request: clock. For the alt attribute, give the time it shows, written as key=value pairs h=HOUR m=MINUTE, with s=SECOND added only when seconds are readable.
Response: h=6 m=22
